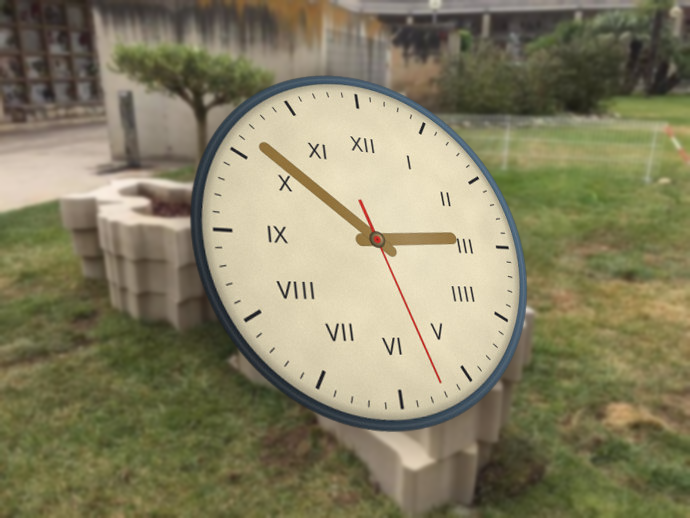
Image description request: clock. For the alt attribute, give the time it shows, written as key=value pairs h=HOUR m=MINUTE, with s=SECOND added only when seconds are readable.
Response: h=2 m=51 s=27
